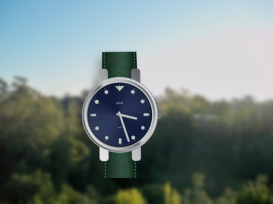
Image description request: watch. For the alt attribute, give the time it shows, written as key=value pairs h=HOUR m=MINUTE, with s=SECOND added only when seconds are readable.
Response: h=3 m=27
